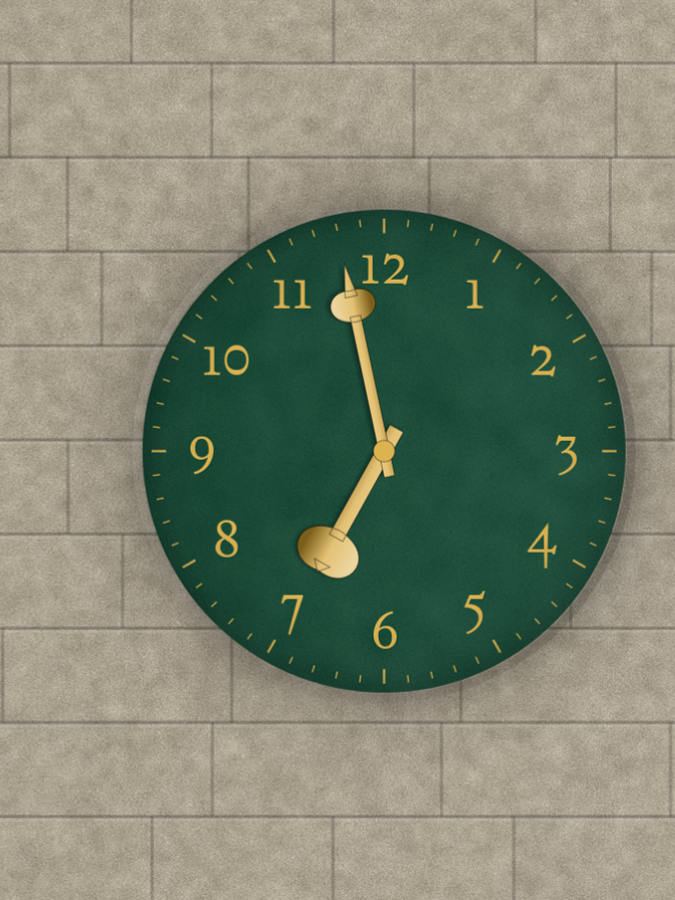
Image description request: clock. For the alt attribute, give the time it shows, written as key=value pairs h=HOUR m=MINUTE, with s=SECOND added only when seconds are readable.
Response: h=6 m=58
